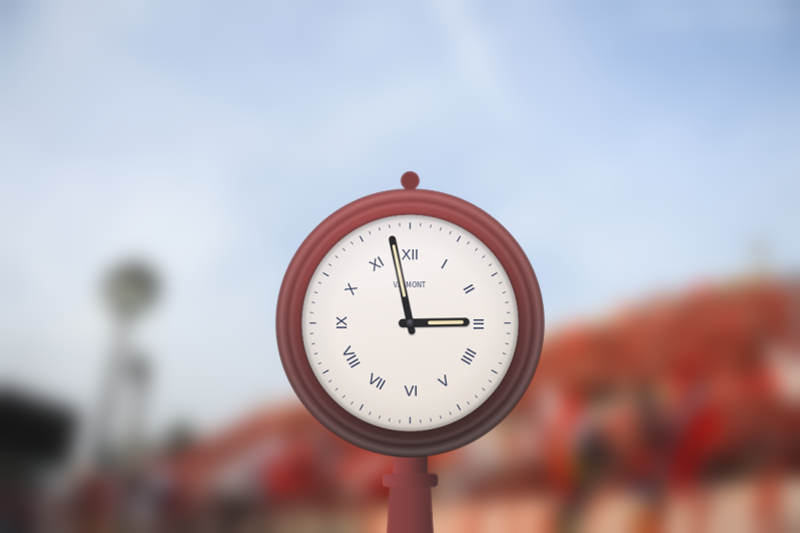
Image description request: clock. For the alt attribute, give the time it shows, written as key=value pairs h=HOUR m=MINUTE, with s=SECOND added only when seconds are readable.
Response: h=2 m=58
